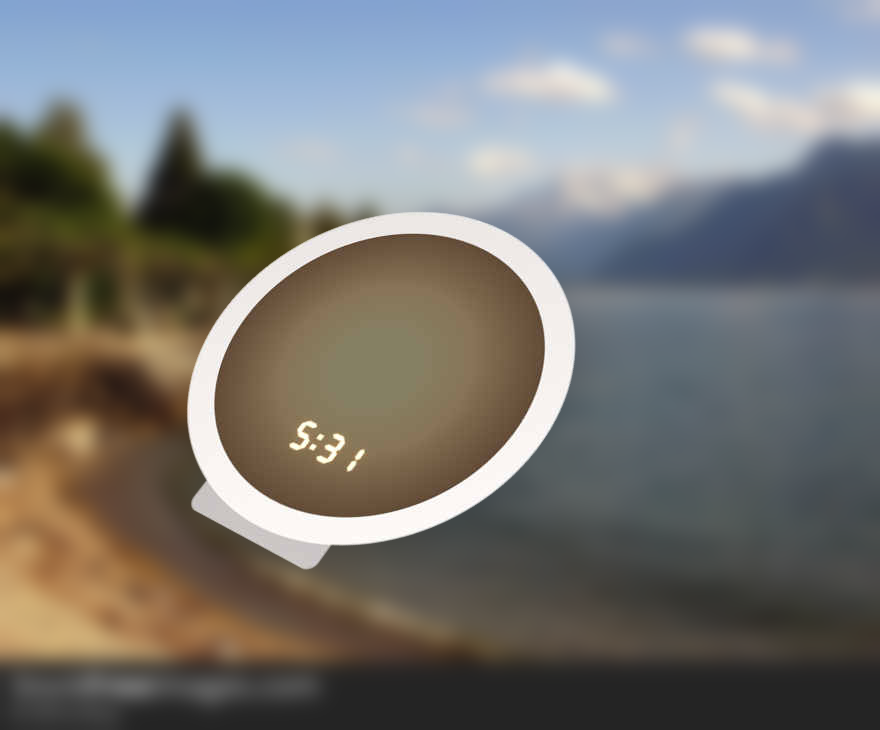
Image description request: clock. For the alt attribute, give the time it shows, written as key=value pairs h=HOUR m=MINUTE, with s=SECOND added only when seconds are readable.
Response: h=5 m=31
